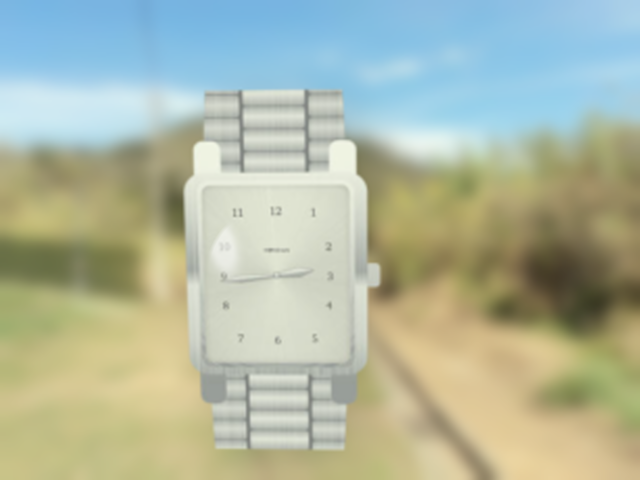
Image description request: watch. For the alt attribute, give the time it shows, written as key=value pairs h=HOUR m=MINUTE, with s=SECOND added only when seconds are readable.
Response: h=2 m=44
